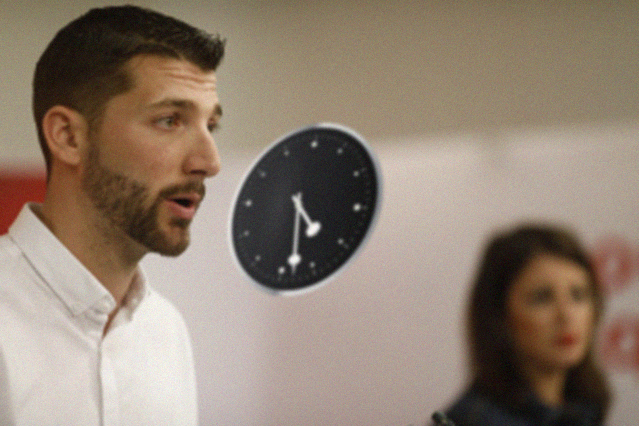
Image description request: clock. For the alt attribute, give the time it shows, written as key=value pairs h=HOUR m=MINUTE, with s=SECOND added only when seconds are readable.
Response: h=4 m=28
